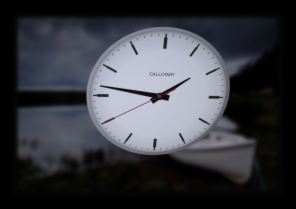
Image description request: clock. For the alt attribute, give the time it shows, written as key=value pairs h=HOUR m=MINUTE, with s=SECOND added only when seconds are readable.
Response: h=1 m=46 s=40
